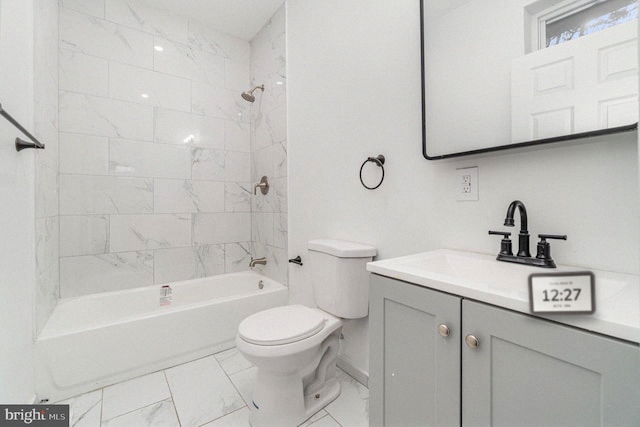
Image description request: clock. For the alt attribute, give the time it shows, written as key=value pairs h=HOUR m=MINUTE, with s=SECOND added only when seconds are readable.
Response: h=12 m=27
